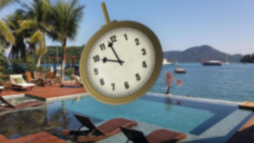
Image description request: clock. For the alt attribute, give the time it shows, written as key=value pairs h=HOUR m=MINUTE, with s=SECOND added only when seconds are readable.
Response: h=9 m=58
